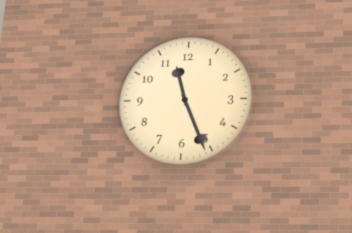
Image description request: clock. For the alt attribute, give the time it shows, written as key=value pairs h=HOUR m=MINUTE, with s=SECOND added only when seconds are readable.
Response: h=11 m=26
